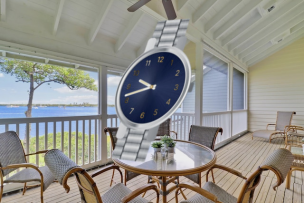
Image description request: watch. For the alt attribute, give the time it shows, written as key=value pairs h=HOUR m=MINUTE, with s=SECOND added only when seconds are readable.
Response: h=9 m=42
